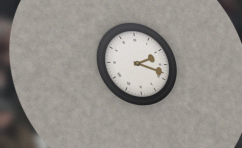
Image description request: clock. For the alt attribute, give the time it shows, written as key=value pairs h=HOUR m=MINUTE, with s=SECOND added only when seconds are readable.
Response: h=2 m=18
